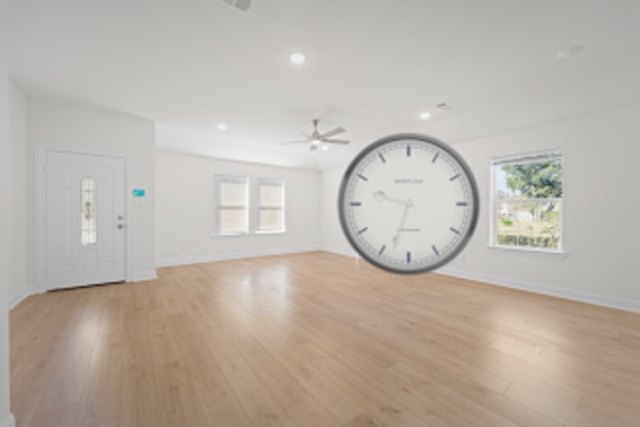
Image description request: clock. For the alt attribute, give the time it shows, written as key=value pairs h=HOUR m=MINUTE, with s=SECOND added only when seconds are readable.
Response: h=9 m=33
